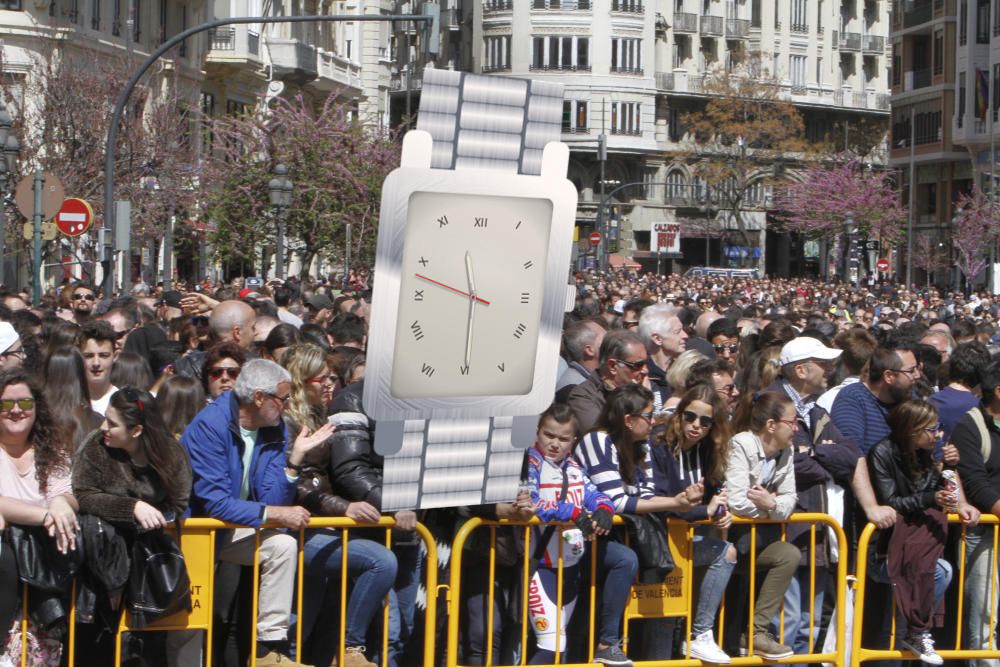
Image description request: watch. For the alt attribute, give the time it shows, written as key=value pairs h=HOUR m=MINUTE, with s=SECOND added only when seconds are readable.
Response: h=11 m=29 s=48
